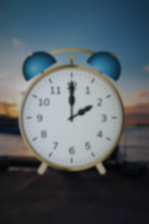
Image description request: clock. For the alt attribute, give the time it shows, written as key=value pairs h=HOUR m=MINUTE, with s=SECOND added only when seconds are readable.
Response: h=2 m=0
